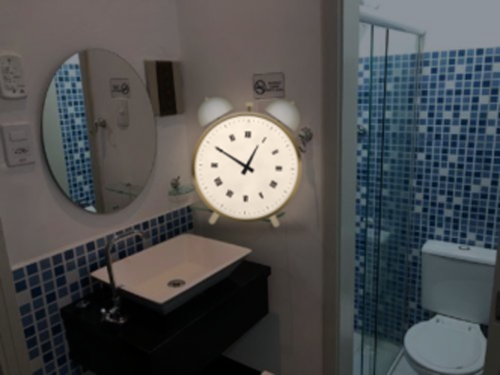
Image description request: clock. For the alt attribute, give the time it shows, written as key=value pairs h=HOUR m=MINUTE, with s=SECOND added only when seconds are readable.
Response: h=12 m=50
